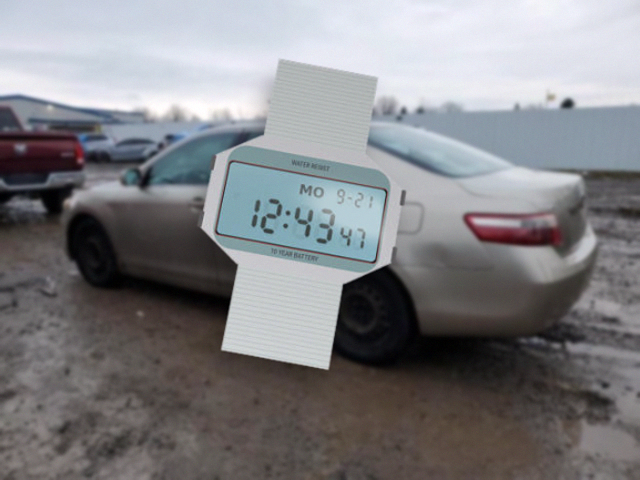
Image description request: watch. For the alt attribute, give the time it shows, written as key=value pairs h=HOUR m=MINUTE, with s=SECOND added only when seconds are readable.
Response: h=12 m=43 s=47
